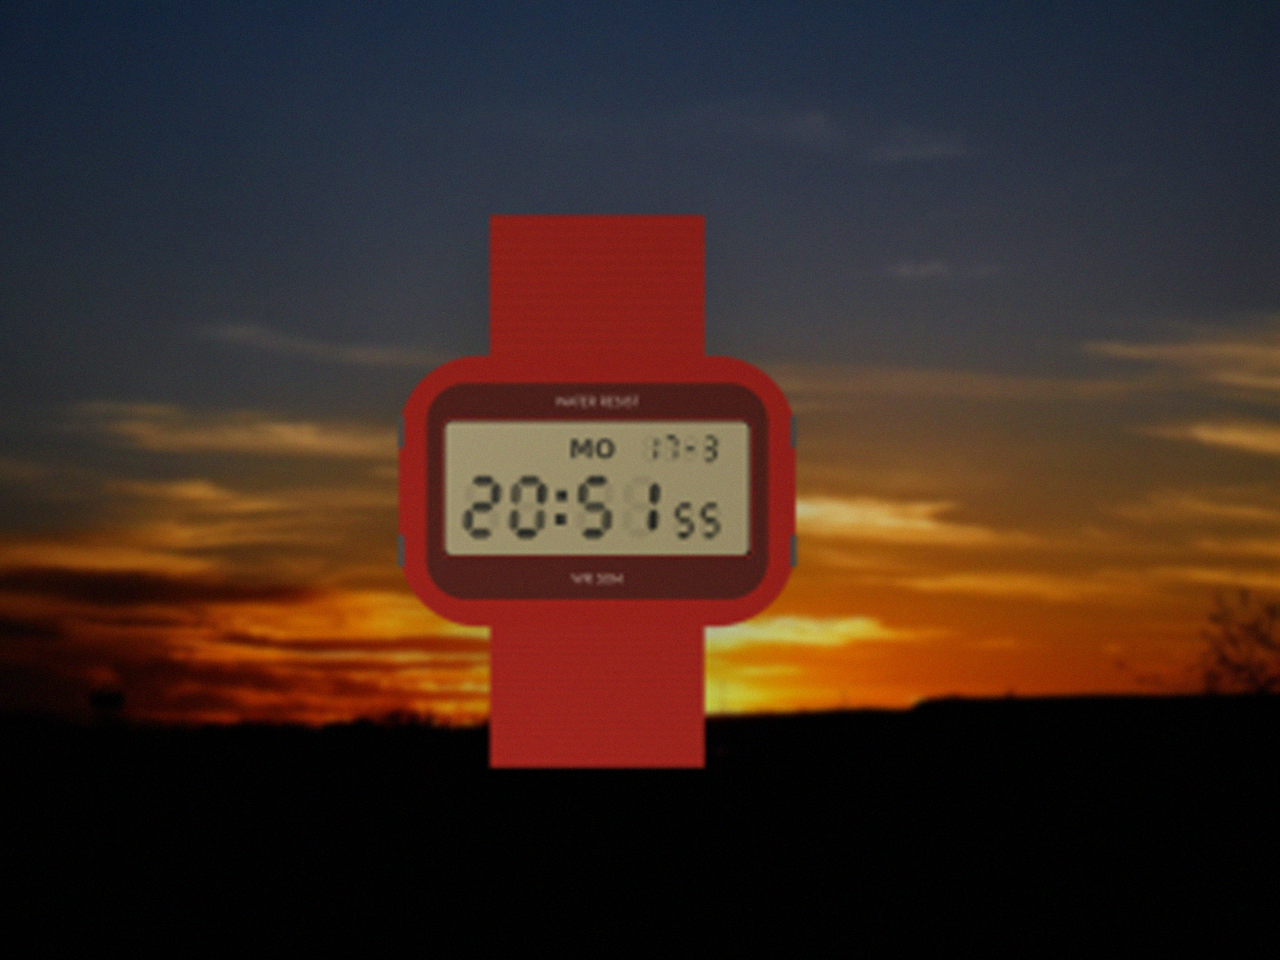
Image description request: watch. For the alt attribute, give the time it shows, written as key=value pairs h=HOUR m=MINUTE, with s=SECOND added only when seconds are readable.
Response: h=20 m=51 s=55
